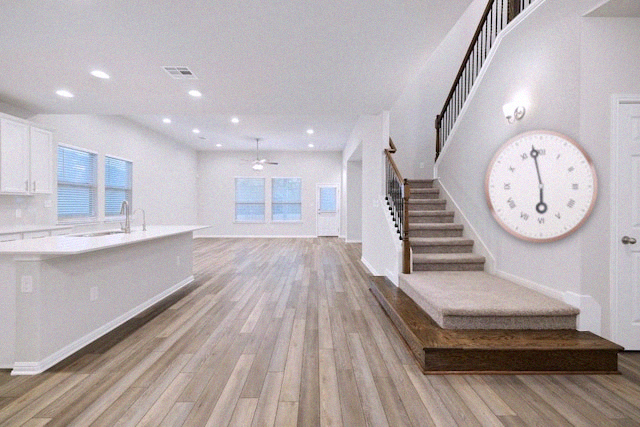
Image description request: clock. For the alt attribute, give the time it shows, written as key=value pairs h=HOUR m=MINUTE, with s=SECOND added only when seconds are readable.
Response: h=5 m=58
